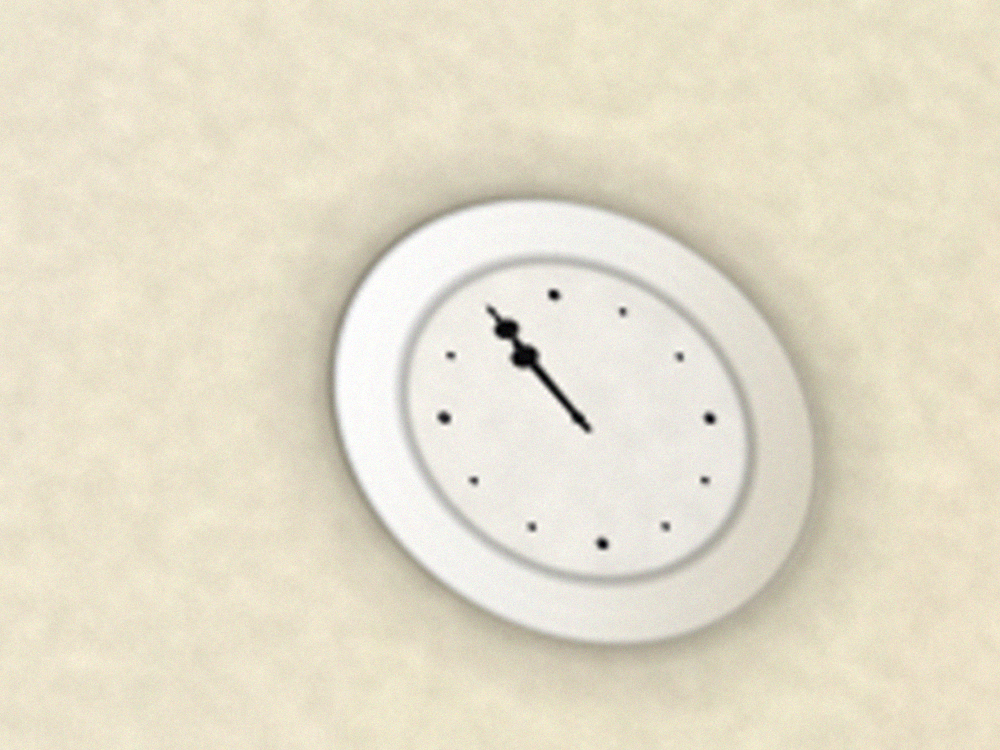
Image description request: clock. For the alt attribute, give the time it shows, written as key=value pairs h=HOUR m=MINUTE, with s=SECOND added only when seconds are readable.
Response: h=10 m=55
